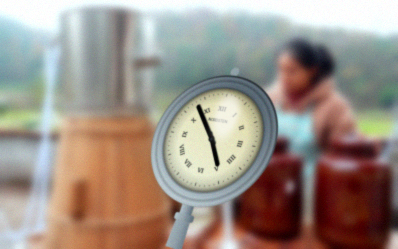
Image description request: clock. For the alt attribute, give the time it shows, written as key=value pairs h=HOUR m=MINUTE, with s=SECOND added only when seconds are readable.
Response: h=4 m=53
